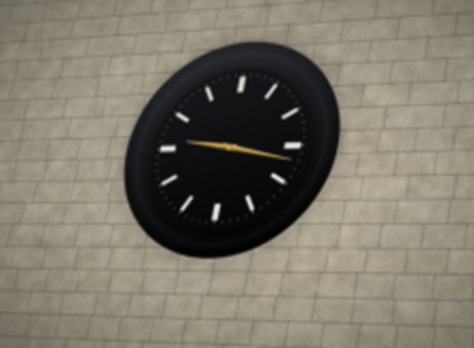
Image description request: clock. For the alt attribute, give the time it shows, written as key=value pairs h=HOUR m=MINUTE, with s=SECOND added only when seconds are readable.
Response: h=9 m=17
